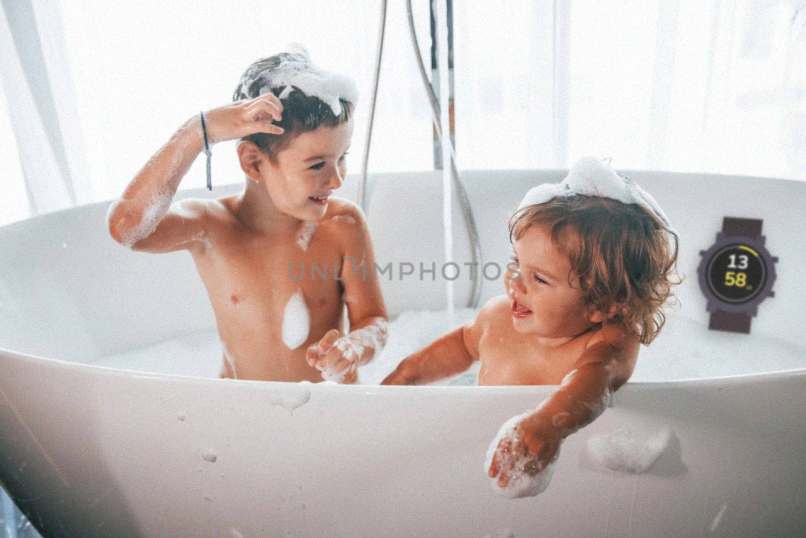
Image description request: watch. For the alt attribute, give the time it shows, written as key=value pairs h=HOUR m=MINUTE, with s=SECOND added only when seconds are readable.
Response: h=13 m=58
